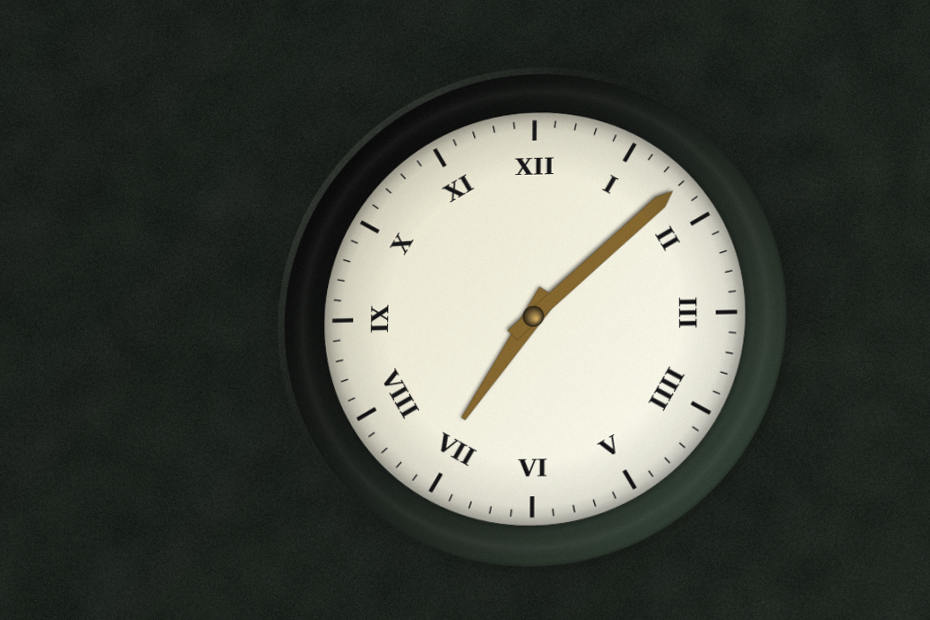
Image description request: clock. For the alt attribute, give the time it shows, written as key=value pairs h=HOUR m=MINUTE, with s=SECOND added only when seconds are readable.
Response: h=7 m=8
